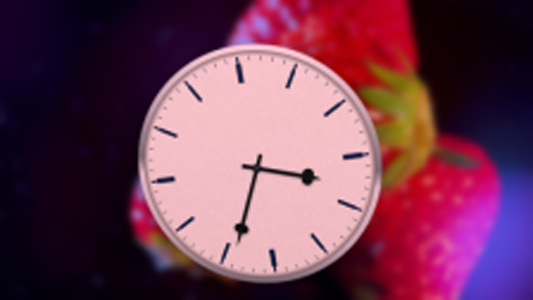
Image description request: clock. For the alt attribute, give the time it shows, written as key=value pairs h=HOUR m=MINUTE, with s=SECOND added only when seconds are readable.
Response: h=3 m=34
